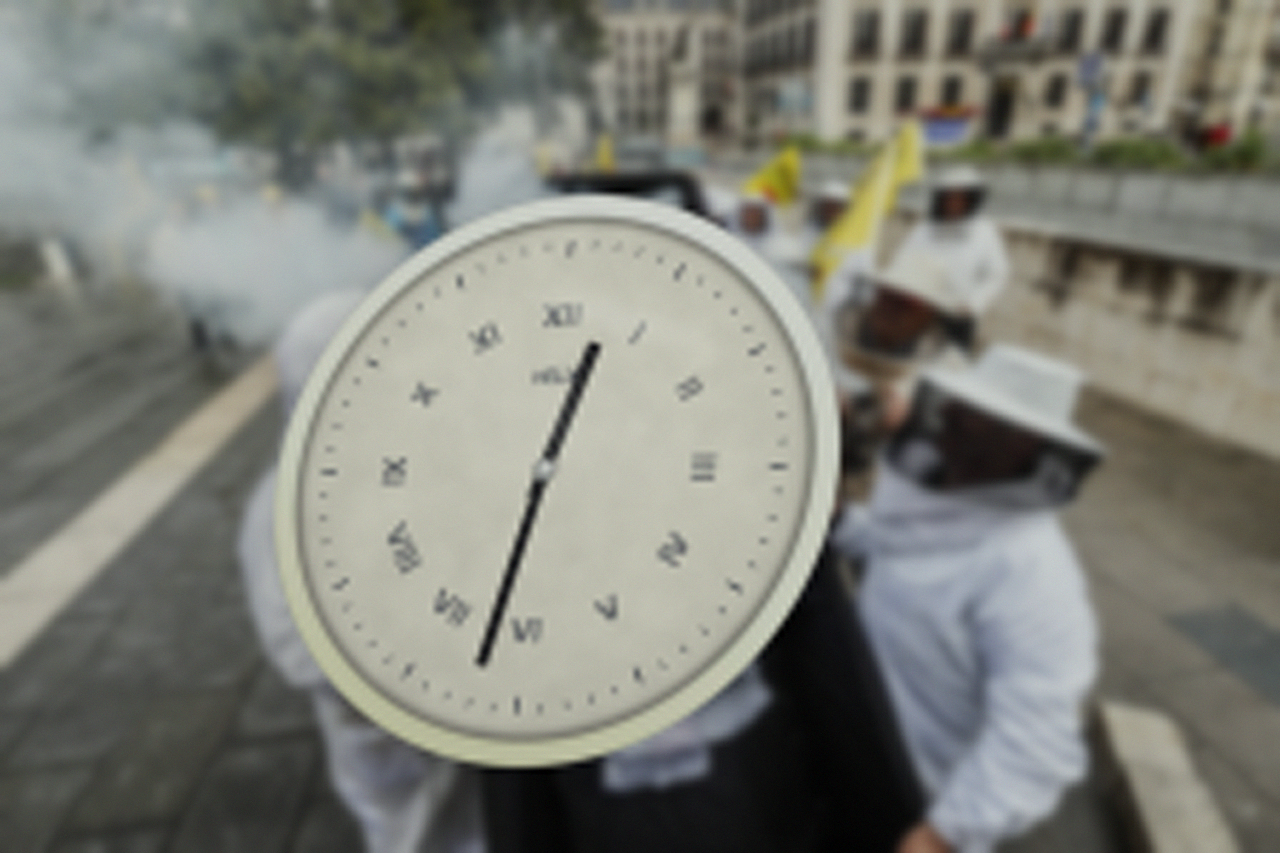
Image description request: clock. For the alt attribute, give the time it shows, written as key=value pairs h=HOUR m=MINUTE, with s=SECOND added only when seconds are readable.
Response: h=12 m=32
